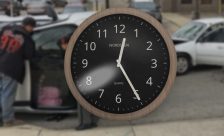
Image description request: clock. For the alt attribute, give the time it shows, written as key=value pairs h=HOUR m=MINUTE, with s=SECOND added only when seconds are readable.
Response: h=12 m=25
